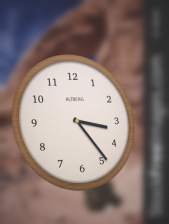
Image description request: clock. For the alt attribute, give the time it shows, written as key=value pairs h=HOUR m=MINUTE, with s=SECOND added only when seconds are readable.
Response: h=3 m=24
